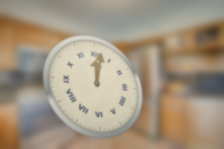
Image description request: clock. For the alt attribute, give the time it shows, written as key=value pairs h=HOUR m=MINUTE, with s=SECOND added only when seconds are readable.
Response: h=12 m=2
